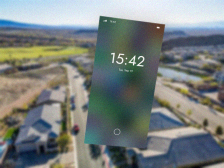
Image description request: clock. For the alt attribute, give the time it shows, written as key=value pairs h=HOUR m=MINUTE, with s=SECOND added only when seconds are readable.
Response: h=15 m=42
